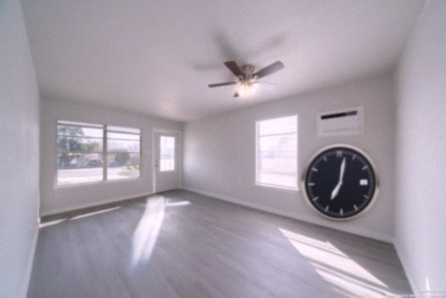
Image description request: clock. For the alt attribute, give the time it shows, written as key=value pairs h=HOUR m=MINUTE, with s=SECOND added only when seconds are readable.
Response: h=7 m=2
